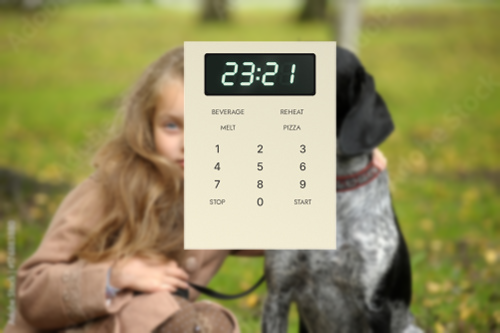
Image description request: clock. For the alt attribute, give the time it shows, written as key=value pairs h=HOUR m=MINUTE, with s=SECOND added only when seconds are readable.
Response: h=23 m=21
